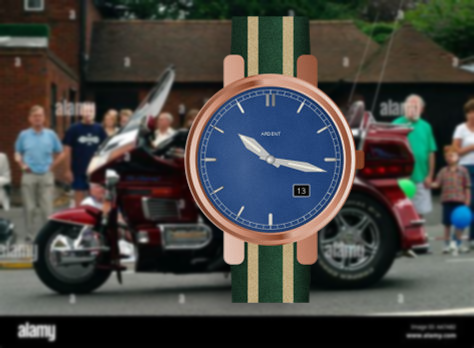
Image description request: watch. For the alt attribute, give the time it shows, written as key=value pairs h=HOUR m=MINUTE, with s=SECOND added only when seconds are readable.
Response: h=10 m=17
